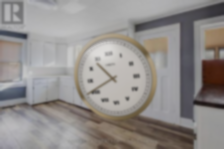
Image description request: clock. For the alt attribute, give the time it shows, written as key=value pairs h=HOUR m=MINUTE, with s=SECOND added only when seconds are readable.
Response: h=10 m=41
